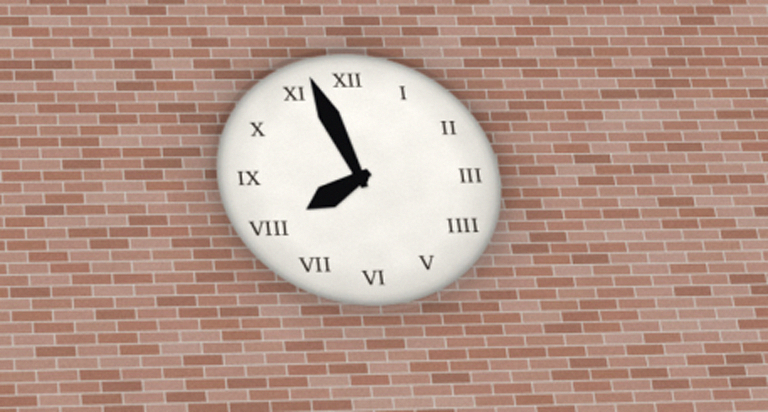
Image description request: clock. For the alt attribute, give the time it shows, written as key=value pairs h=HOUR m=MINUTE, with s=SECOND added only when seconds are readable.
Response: h=7 m=57
